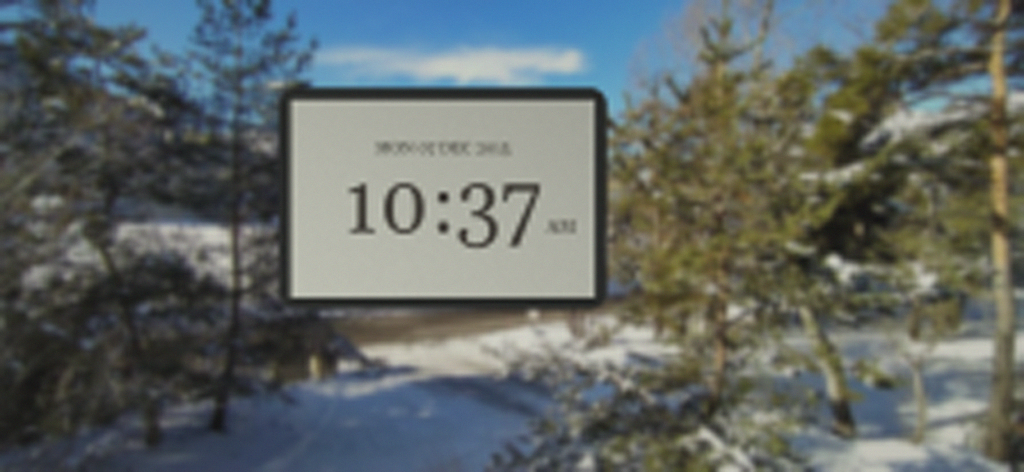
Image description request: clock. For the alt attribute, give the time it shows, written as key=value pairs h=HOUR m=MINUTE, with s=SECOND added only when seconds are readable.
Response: h=10 m=37
